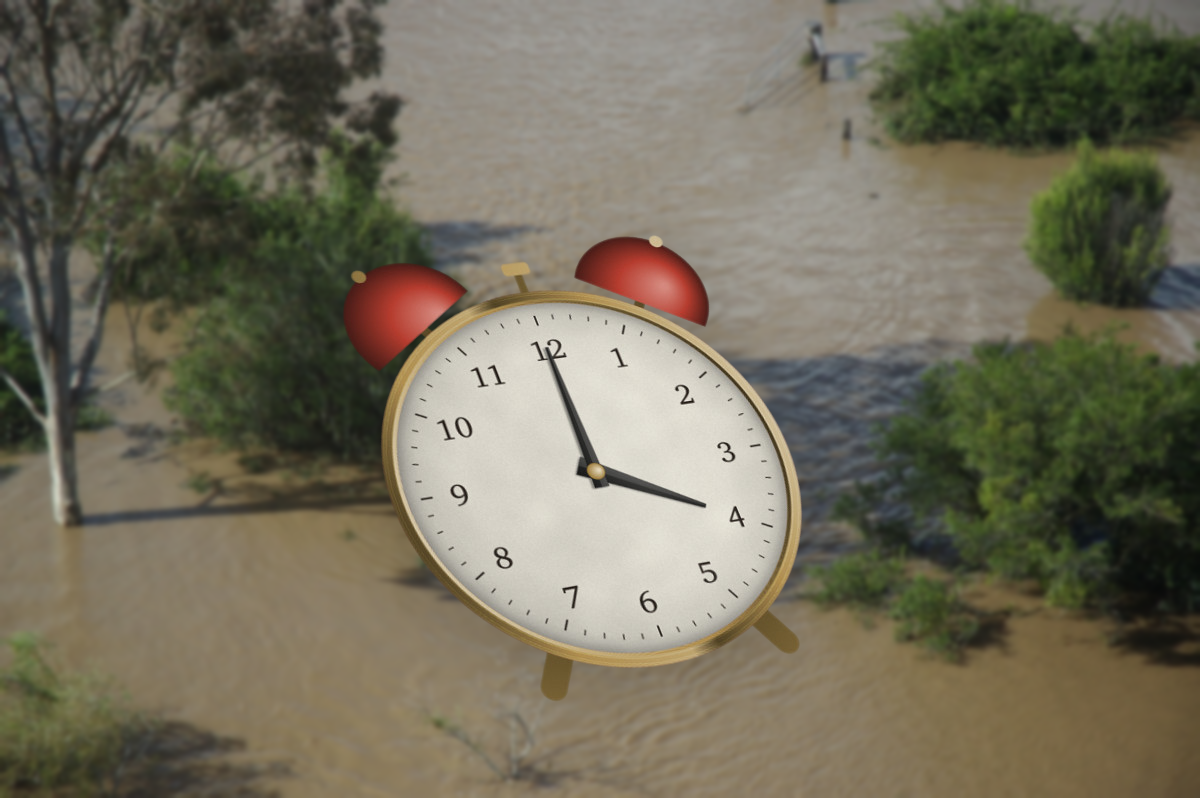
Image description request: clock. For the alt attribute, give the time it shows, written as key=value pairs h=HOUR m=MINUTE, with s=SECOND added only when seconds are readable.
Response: h=4 m=0
